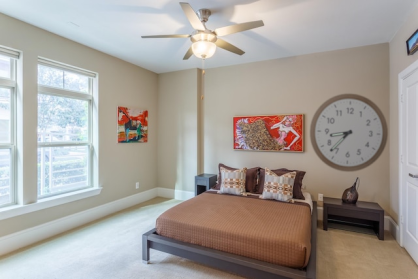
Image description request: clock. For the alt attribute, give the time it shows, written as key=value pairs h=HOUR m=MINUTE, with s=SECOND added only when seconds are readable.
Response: h=8 m=37
